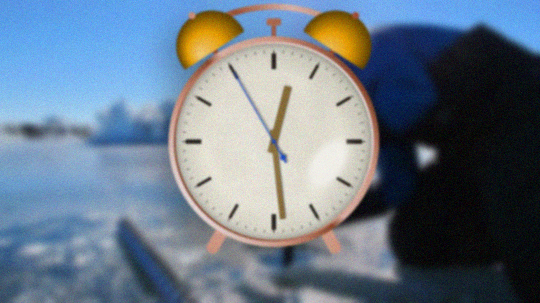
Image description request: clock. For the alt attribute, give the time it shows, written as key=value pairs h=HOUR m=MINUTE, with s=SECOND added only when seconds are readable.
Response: h=12 m=28 s=55
